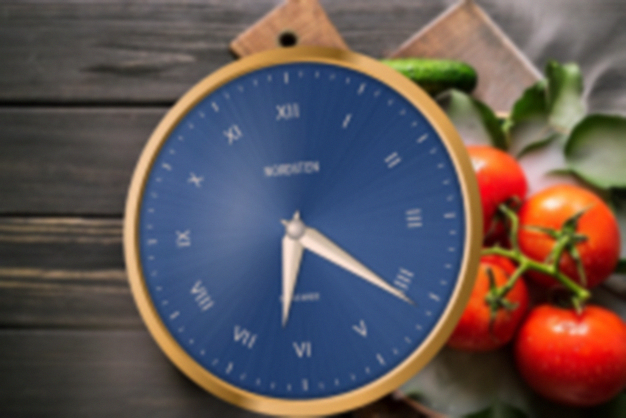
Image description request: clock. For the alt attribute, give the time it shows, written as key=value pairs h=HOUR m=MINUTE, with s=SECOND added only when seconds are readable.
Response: h=6 m=21
